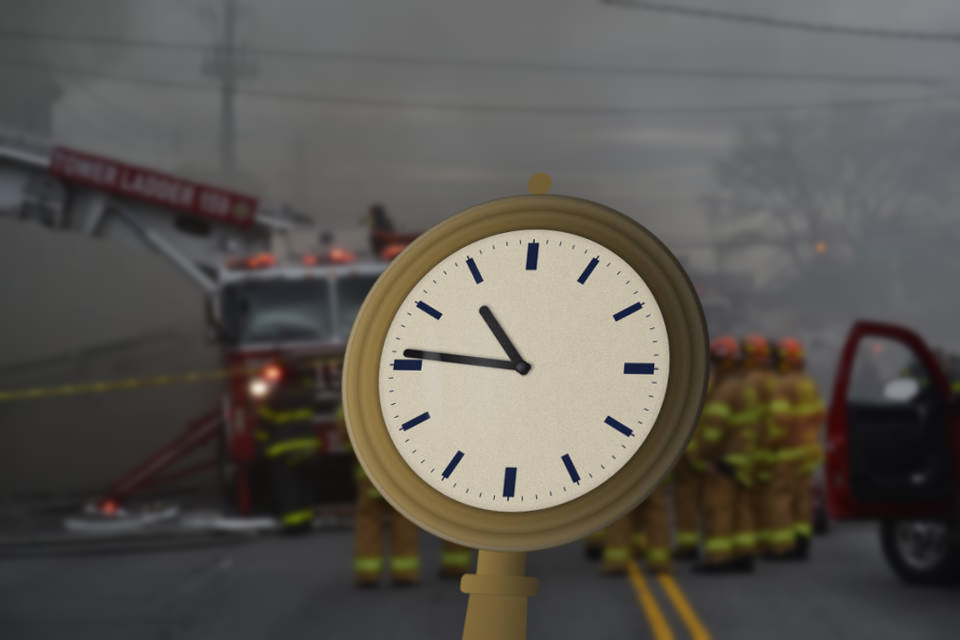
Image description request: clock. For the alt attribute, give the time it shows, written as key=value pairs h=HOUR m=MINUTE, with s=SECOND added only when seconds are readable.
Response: h=10 m=46
